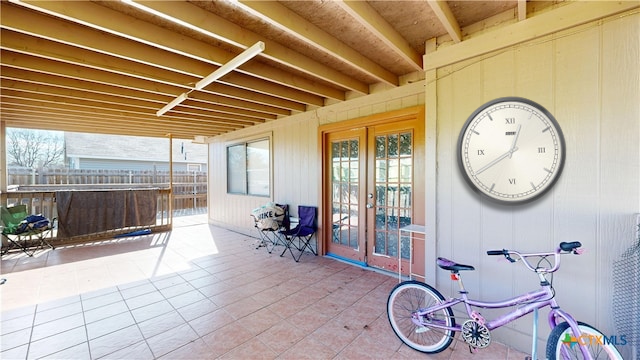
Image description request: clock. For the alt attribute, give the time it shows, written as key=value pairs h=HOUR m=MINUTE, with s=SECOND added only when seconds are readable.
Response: h=12 m=40
